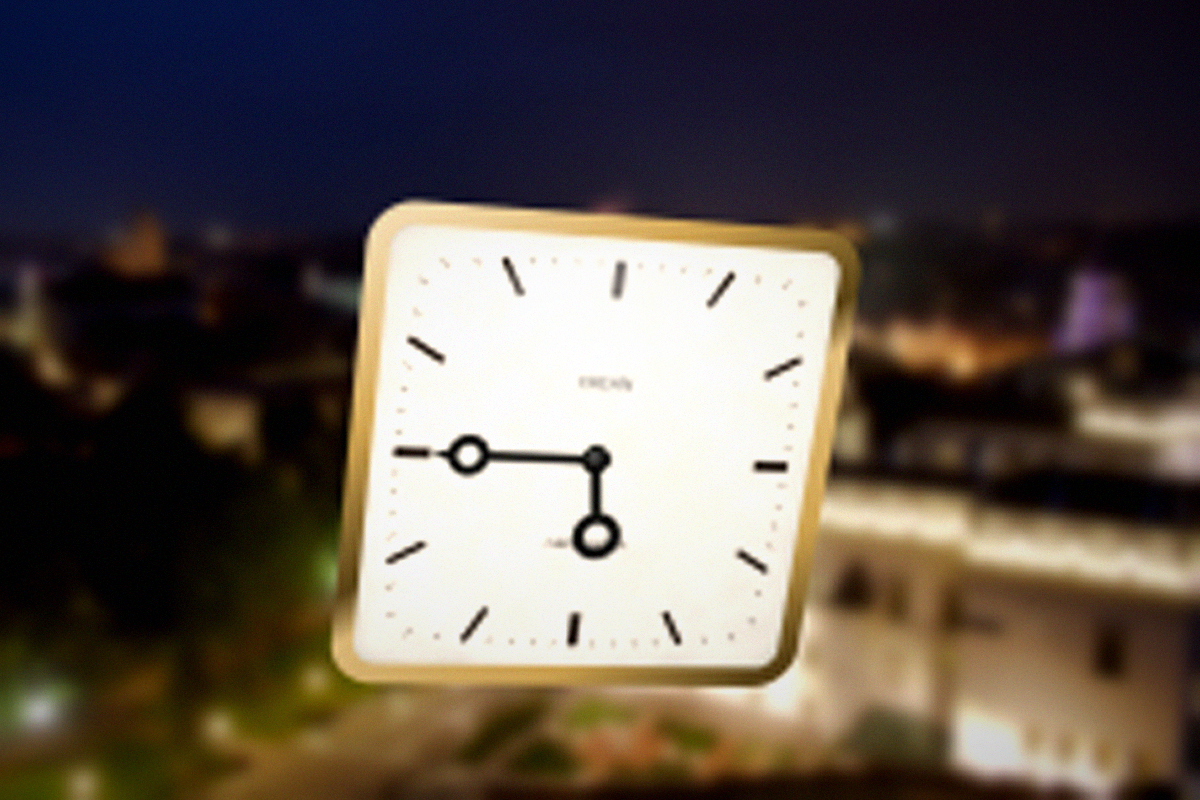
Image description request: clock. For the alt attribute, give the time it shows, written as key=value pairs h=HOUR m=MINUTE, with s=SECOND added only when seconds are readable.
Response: h=5 m=45
